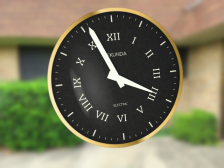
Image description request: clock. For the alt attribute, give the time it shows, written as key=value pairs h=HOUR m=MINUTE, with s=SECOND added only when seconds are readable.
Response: h=3 m=56
